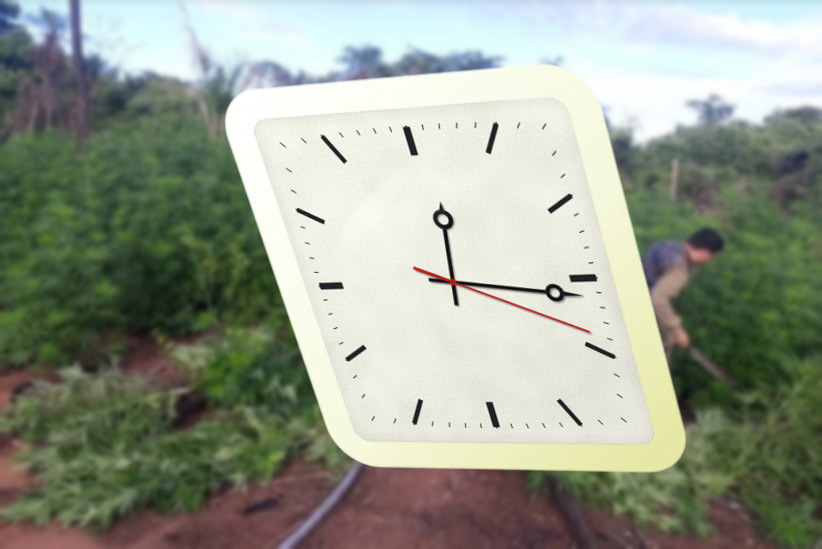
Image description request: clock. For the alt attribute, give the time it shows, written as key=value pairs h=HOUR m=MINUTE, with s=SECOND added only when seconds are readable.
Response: h=12 m=16 s=19
